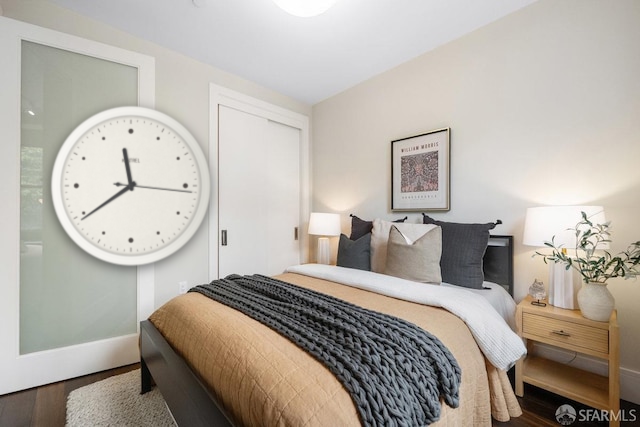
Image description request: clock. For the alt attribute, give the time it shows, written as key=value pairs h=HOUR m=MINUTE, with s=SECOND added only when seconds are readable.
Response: h=11 m=39 s=16
